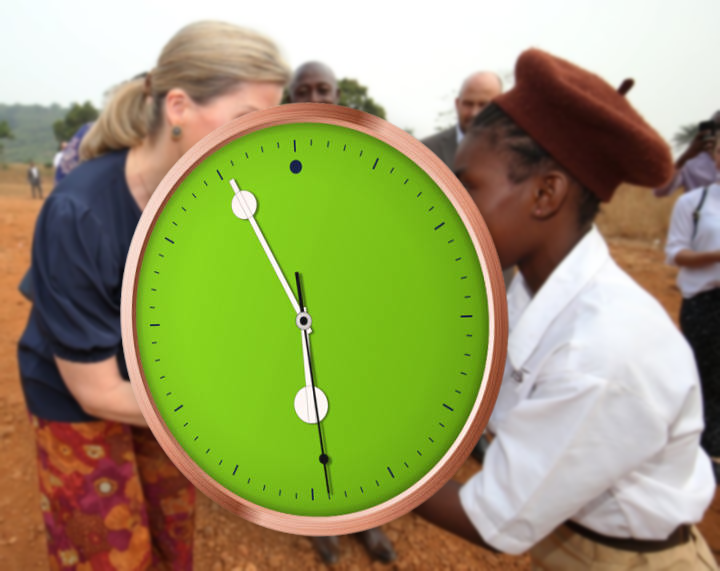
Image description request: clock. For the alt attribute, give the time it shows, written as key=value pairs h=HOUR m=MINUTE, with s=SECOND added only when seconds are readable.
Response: h=5 m=55 s=29
